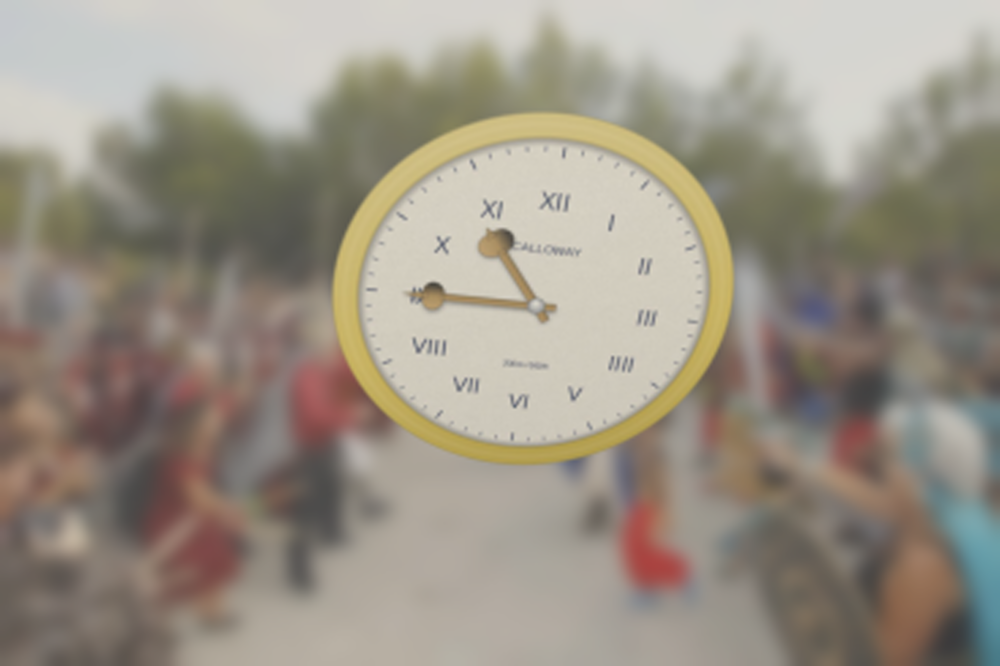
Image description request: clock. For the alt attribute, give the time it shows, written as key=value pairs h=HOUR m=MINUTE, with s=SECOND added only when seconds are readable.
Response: h=10 m=45
